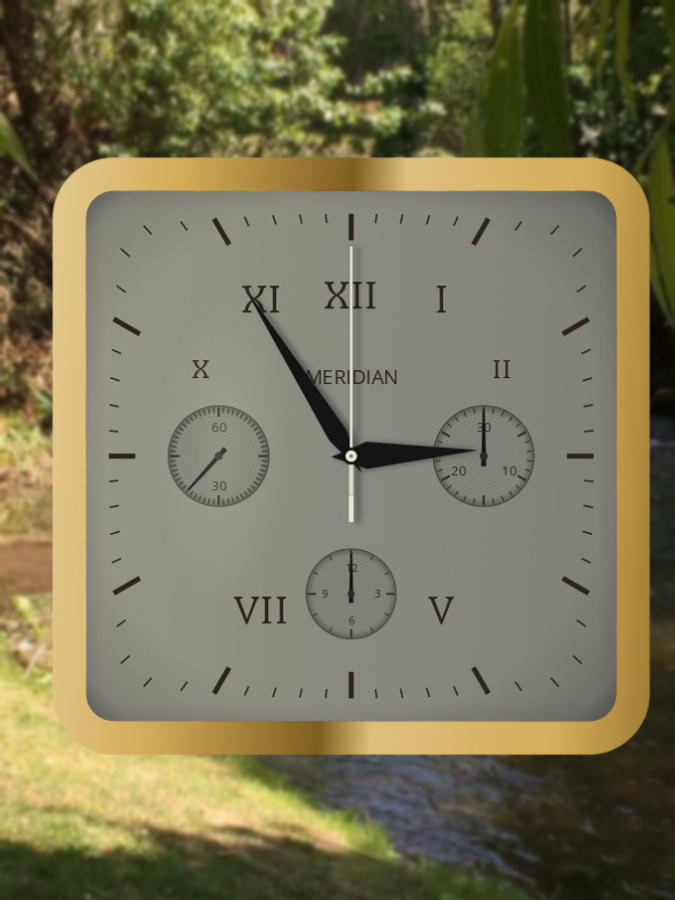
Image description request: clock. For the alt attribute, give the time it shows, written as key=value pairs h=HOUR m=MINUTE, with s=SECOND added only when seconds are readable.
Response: h=2 m=54 s=37
